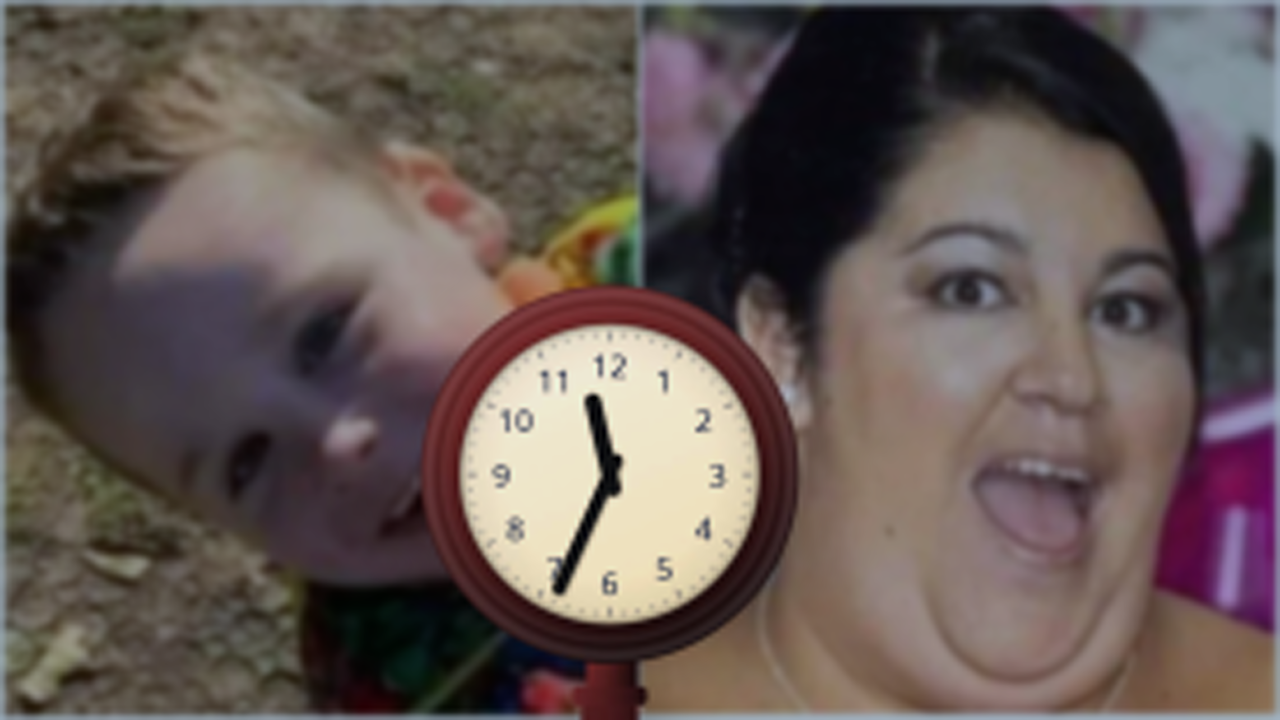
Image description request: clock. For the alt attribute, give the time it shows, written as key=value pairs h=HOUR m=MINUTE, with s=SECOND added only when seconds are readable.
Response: h=11 m=34
